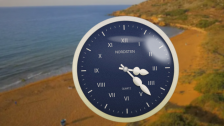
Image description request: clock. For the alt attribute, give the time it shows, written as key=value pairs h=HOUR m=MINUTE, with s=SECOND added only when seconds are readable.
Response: h=3 m=23
